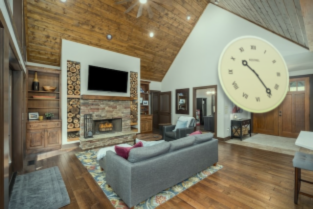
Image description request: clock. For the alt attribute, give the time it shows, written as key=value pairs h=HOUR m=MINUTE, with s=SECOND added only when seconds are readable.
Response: h=10 m=24
